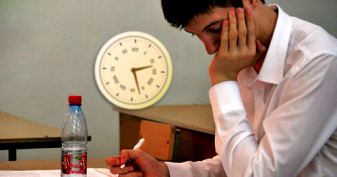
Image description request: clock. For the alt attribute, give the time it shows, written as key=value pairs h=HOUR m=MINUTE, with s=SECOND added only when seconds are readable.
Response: h=2 m=27
